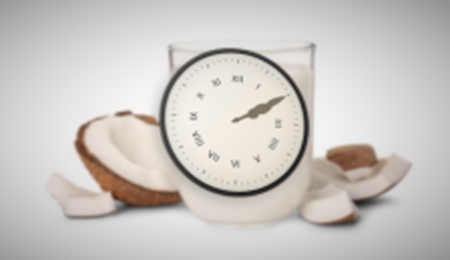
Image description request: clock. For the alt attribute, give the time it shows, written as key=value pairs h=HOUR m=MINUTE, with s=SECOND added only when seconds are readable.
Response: h=2 m=10
